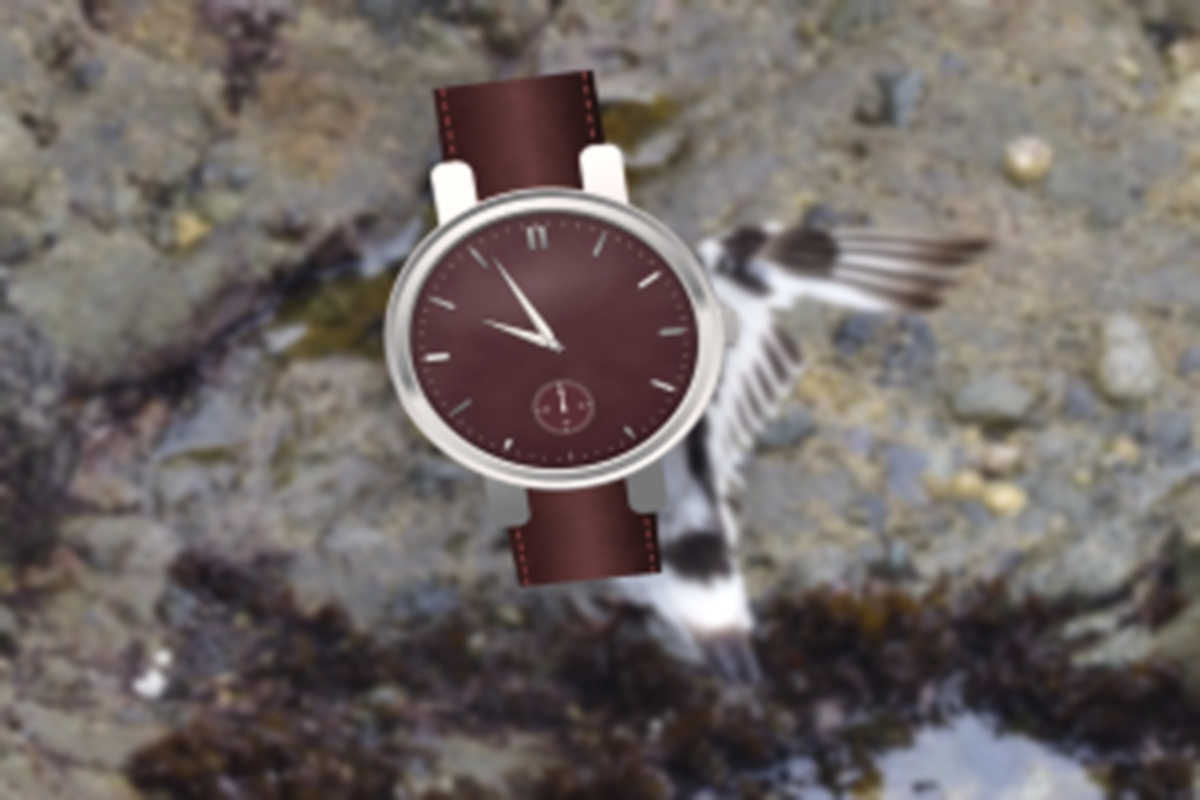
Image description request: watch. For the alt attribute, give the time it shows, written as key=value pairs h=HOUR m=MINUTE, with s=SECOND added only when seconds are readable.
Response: h=9 m=56
